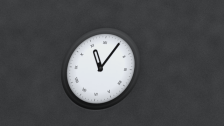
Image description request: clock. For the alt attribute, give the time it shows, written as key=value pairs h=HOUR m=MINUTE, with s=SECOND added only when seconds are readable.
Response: h=11 m=5
